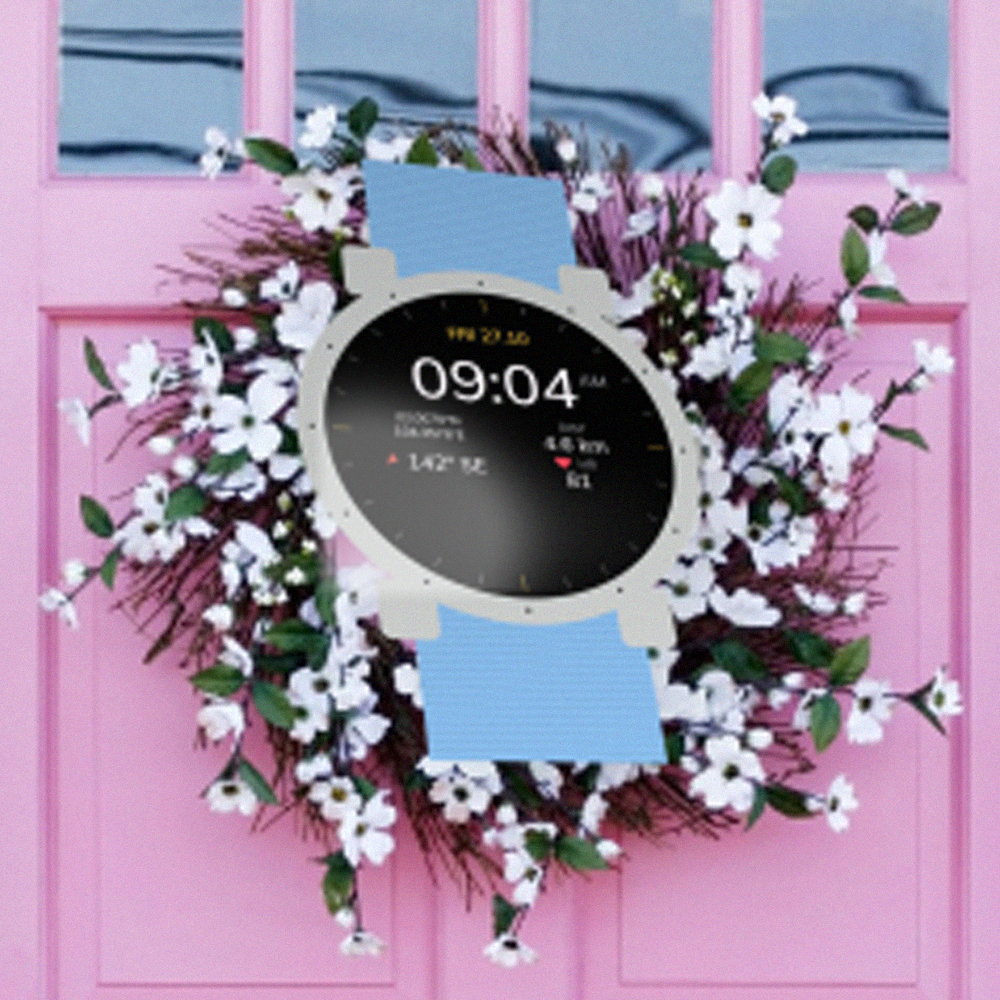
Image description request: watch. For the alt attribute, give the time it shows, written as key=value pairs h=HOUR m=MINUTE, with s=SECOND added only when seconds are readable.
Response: h=9 m=4
